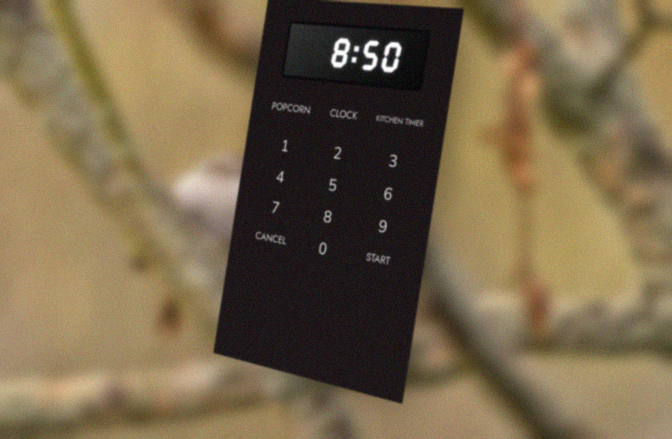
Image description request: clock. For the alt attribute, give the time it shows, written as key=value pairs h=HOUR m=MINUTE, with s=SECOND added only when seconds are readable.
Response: h=8 m=50
